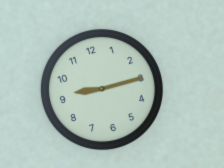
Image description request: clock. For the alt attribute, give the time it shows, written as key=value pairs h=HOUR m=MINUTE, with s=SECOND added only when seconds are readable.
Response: h=9 m=15
